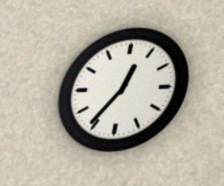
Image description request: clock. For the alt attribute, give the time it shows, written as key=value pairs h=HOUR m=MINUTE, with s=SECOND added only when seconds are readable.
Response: h=12 m=36
